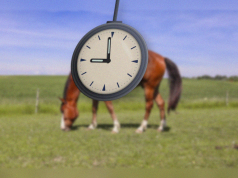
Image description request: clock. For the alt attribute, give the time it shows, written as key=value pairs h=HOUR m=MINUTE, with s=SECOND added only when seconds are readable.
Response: h=8 m=59
